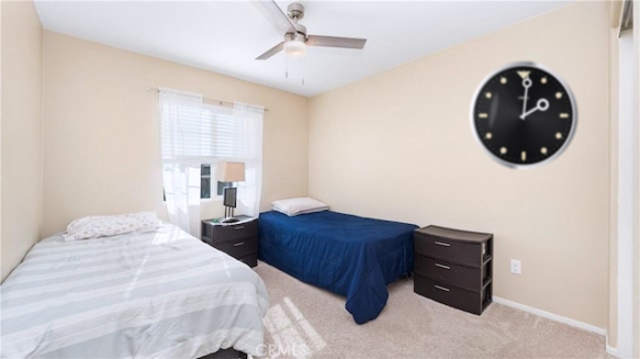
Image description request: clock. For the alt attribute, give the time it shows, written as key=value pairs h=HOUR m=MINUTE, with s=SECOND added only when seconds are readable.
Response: h=2 m=1
